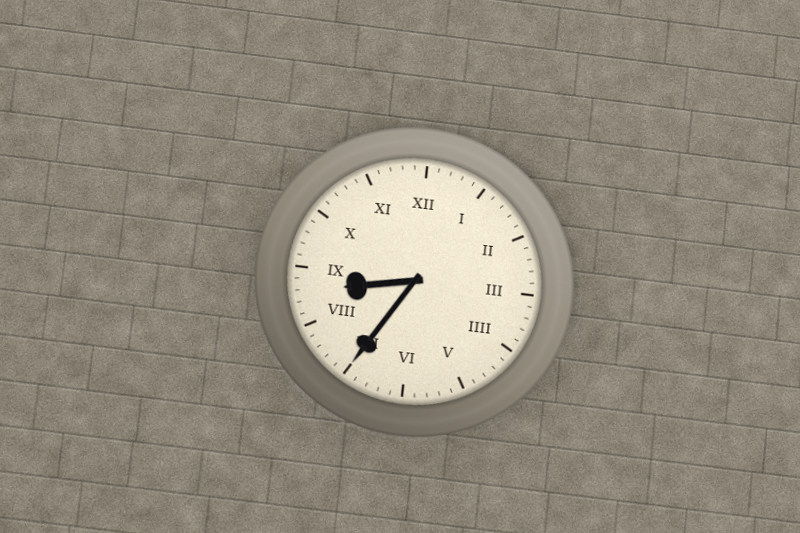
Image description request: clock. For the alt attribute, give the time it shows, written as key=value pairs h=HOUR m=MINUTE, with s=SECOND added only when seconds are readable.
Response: h=8 m=35
